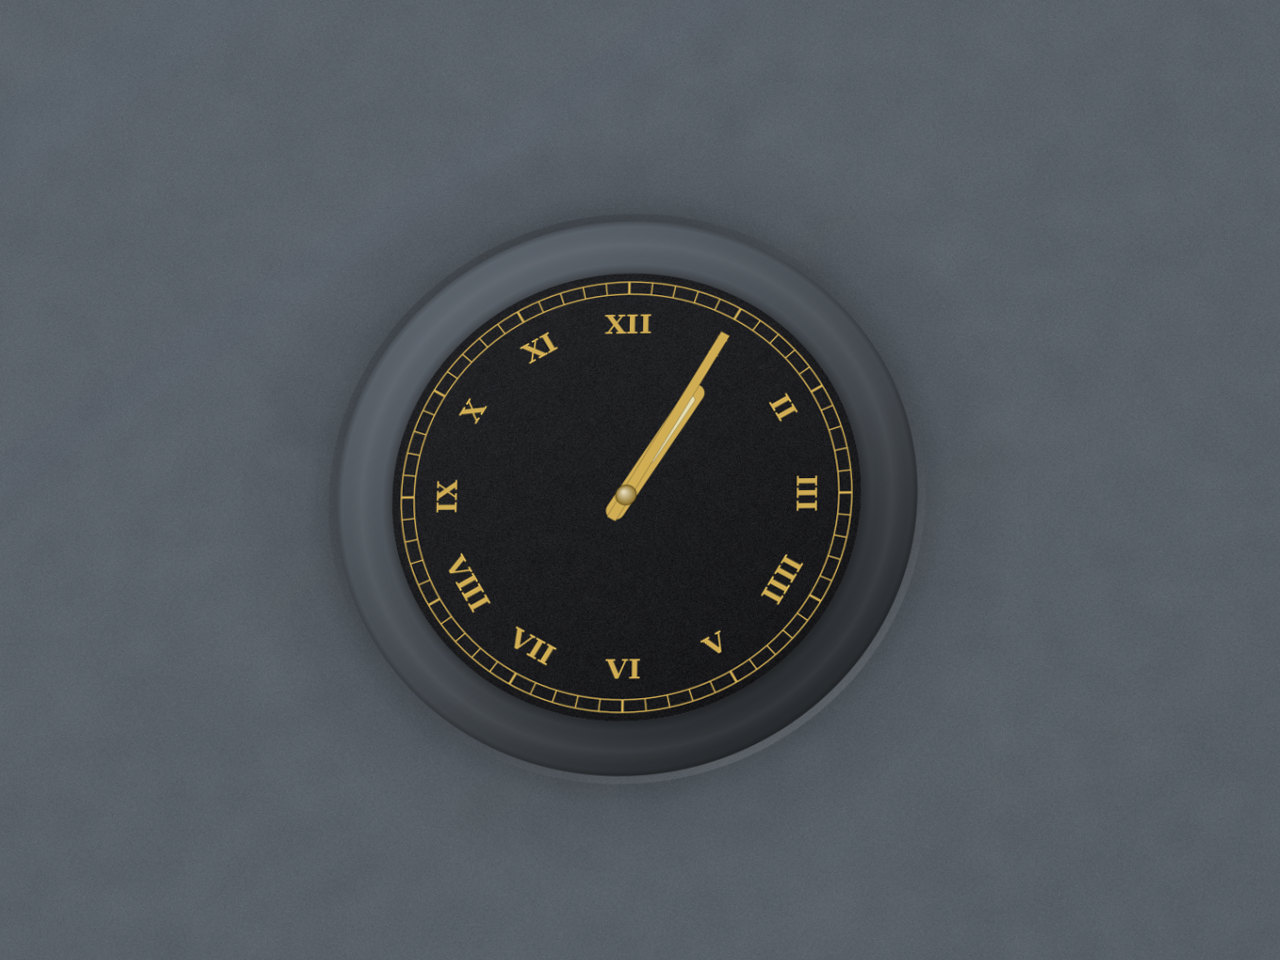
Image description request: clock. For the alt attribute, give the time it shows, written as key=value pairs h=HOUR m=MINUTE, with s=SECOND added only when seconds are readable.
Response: h=1 m=5
